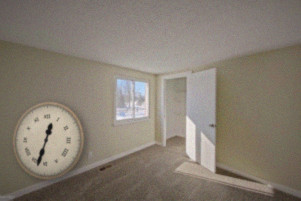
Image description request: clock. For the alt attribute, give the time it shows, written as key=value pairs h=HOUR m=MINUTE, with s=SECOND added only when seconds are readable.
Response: h=12 m=33
